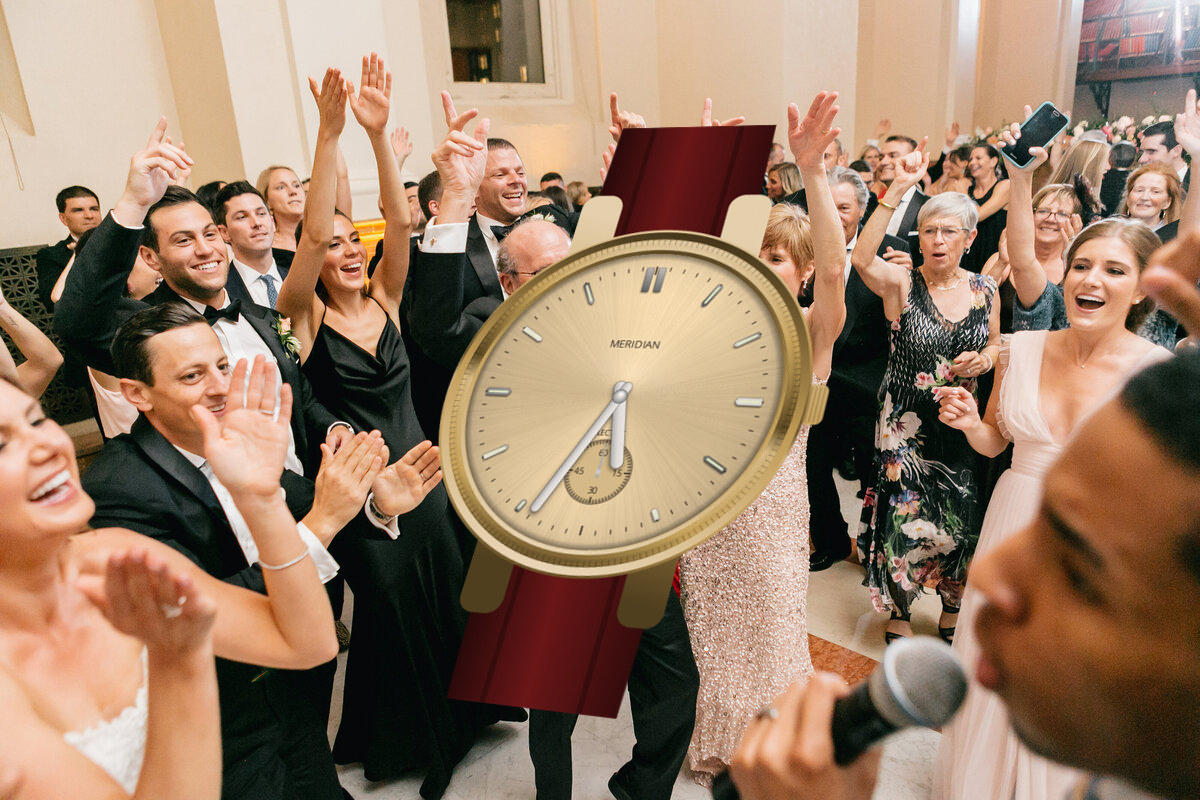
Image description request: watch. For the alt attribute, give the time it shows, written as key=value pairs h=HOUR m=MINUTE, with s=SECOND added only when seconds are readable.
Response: h=5 m=34
